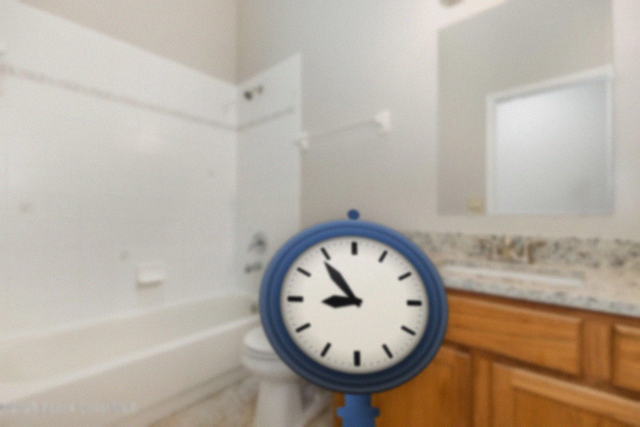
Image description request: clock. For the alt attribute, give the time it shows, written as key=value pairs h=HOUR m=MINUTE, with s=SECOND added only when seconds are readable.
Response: h=8 m=54
